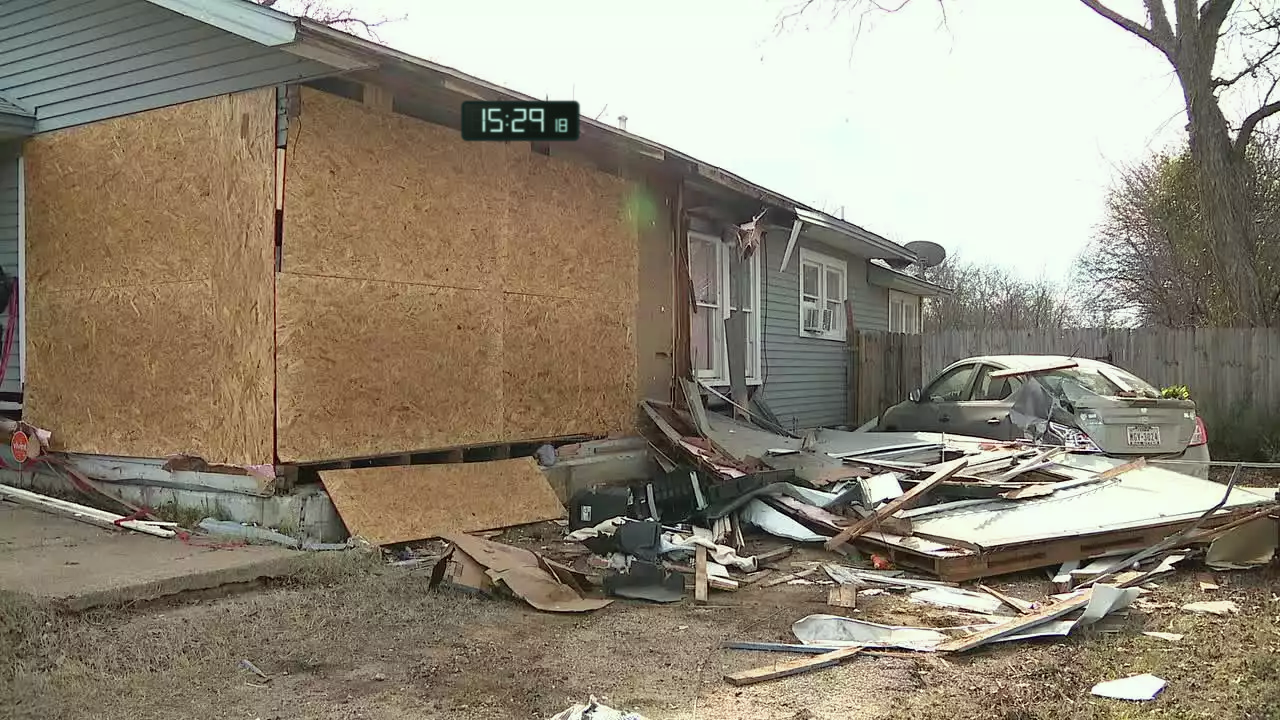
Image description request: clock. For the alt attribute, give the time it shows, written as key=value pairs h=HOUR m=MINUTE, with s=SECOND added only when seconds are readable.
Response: h=15 m=29 s=18
